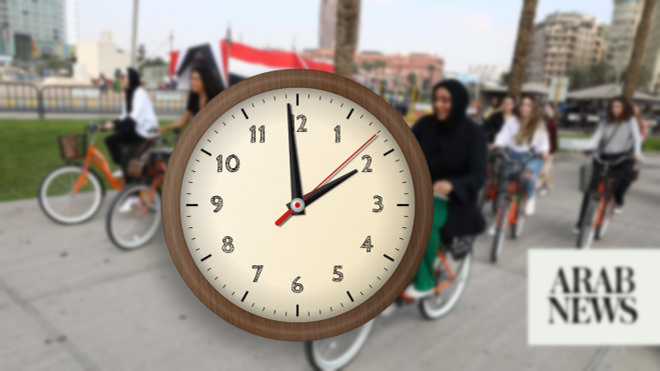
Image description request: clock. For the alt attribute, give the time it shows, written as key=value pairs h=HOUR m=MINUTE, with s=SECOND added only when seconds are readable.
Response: h=1 m=59 s=8
